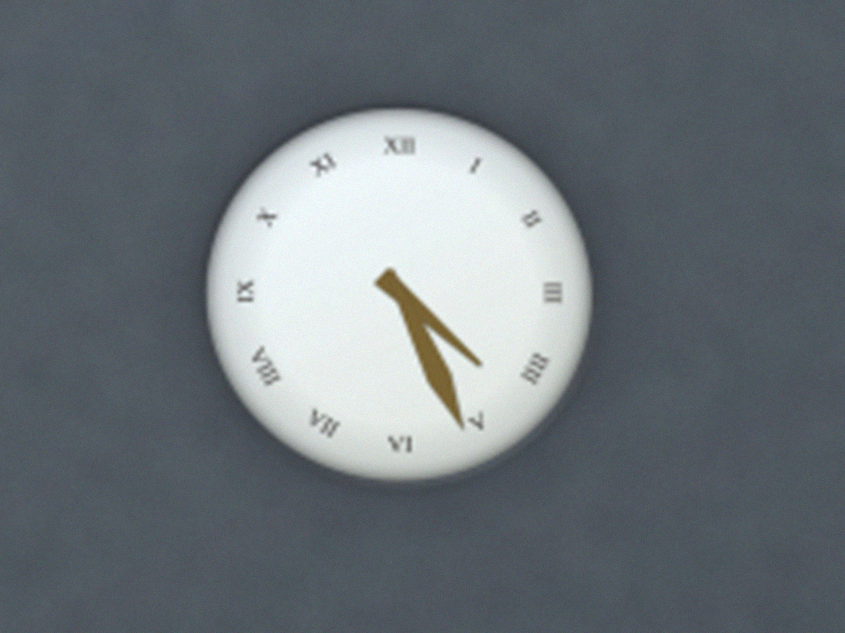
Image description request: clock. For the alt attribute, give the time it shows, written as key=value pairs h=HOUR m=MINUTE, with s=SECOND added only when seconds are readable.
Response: h=4 m=26
